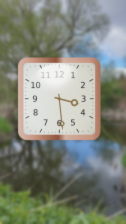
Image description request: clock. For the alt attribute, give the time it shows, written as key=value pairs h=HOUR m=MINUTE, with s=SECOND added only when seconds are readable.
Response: h=3 m=29
